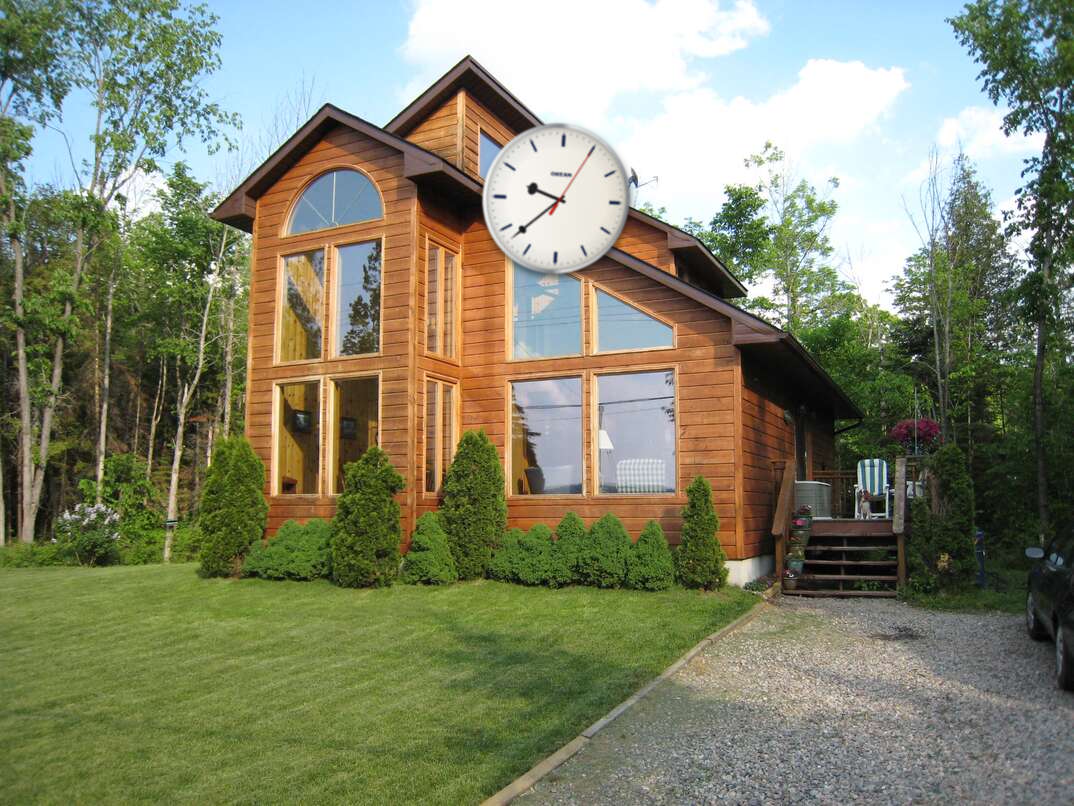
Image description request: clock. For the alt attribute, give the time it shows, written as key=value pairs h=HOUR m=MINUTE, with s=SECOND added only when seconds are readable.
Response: h=9 m=38 s=5
